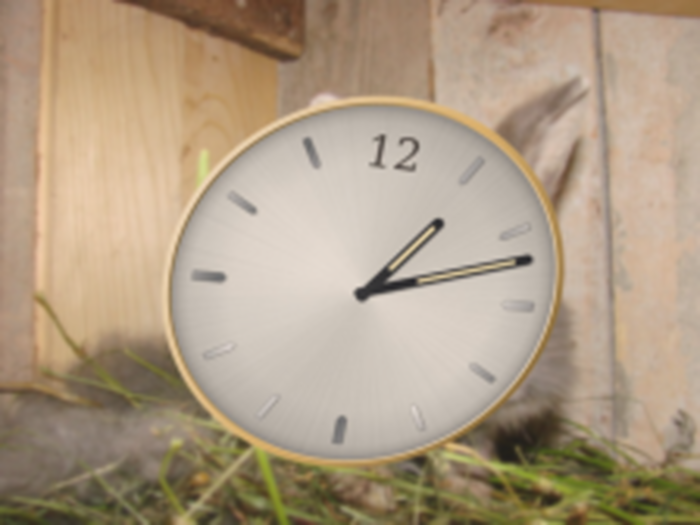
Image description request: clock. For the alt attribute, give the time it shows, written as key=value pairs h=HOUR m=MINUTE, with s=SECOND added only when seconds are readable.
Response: h=1 m=12
